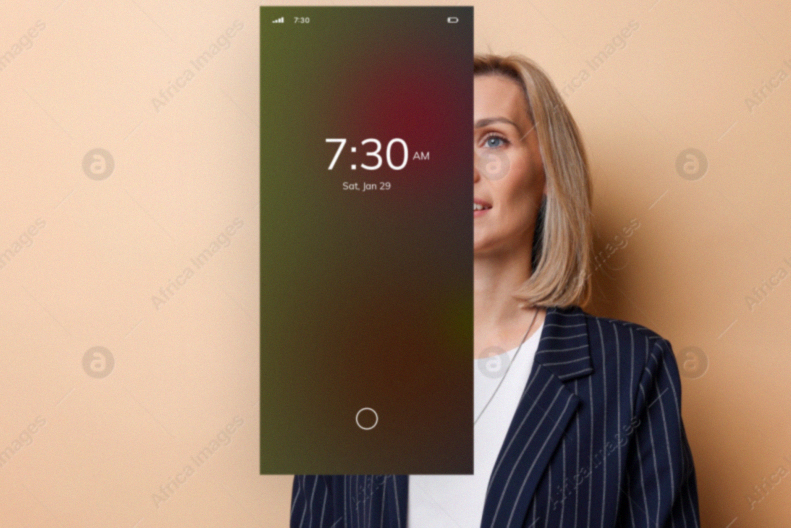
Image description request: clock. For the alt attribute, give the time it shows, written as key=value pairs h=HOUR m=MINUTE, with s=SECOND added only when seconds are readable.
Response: h=7 m=30
